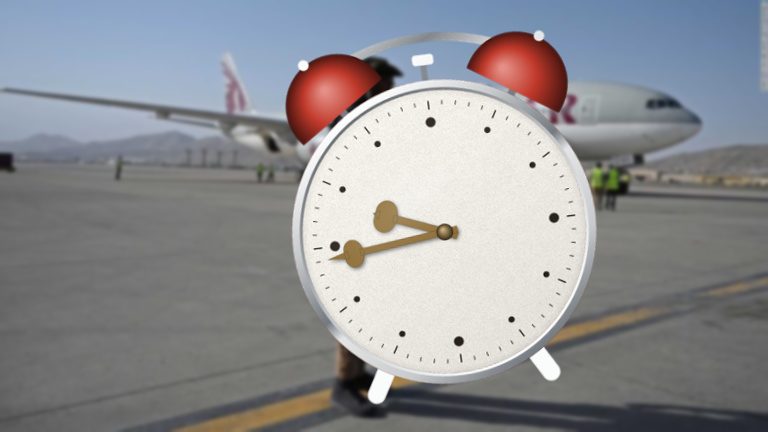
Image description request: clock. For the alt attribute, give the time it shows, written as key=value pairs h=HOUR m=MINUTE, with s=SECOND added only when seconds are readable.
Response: h=9 m=44
